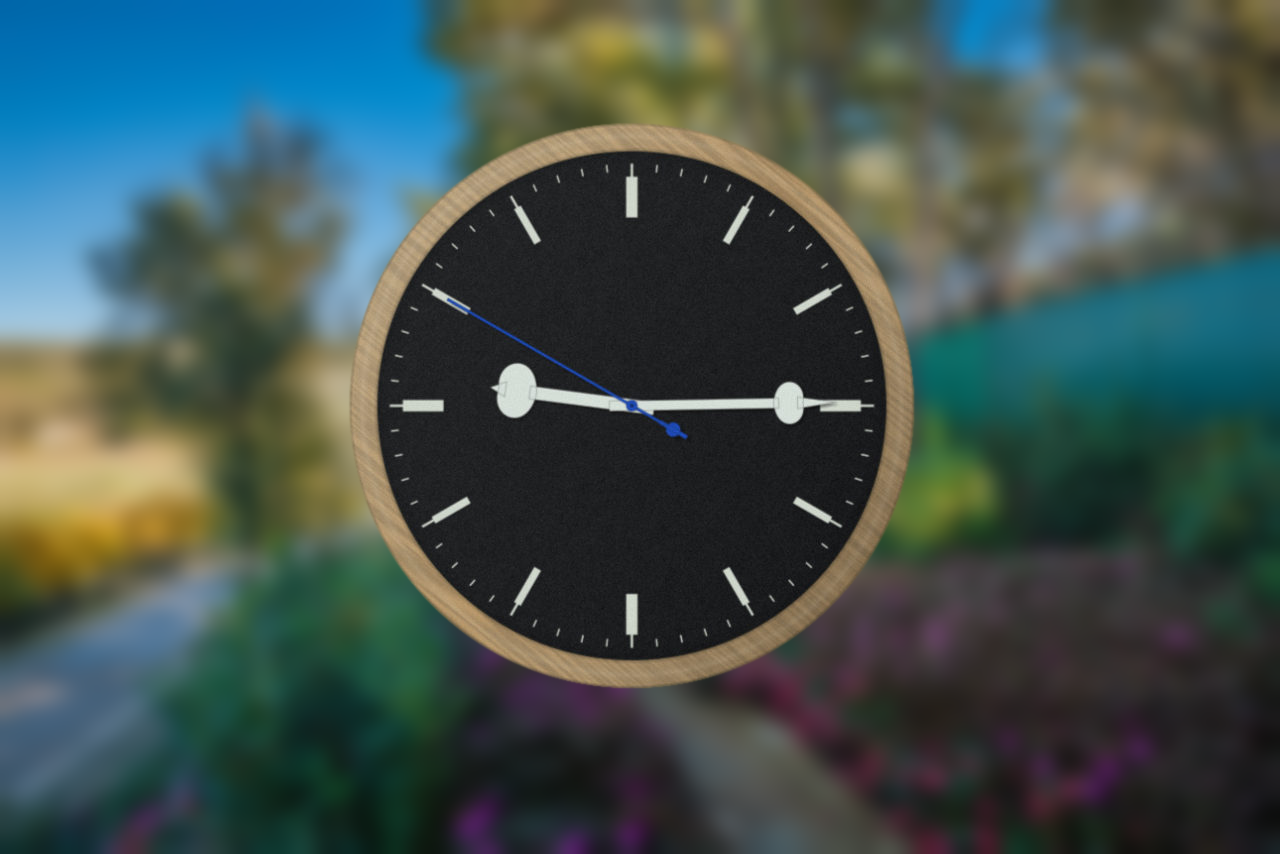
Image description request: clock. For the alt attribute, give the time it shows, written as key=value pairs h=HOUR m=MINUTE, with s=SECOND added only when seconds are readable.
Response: h=9 m=14 s=50
